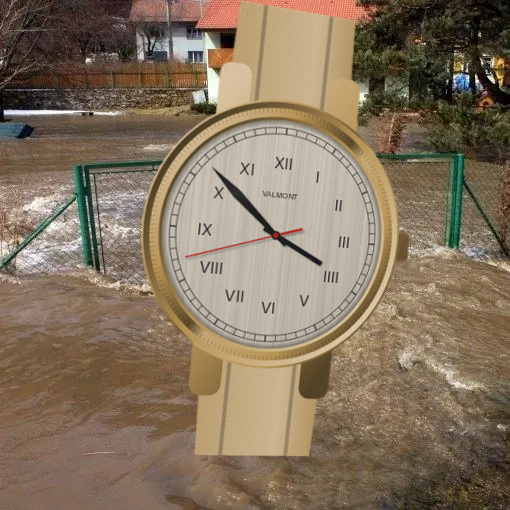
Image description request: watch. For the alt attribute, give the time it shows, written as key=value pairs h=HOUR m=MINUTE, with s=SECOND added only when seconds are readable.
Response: h=3 m=51 s=42
